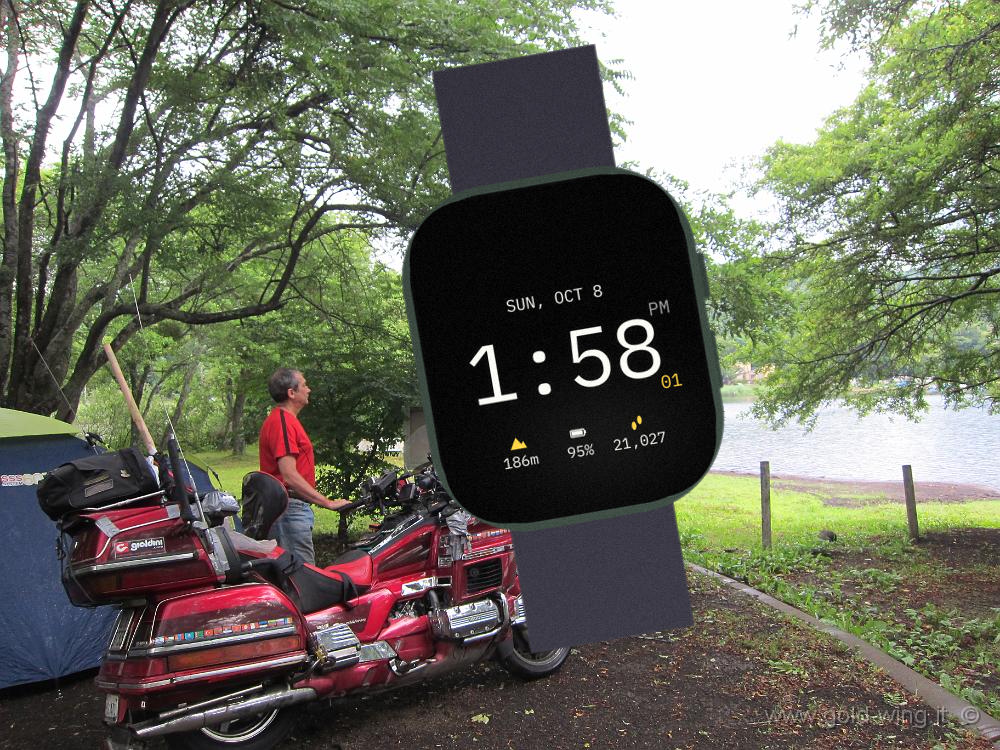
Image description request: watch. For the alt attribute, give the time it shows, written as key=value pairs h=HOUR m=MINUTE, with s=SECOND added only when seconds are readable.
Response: h=1 m=58 s=1
